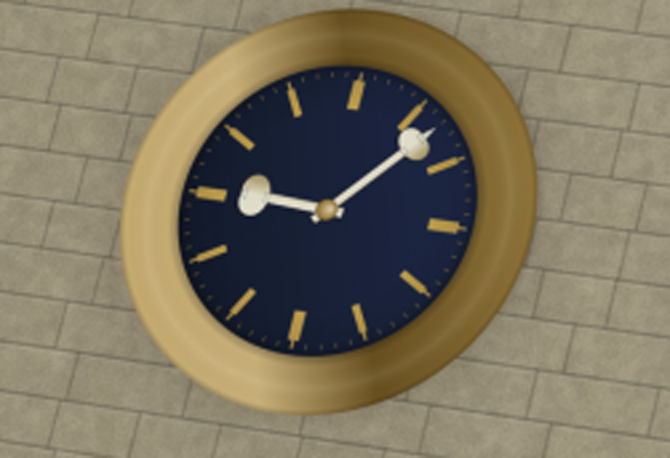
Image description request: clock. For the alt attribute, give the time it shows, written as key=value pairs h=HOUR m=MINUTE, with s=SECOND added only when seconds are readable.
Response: h=9 m=7
